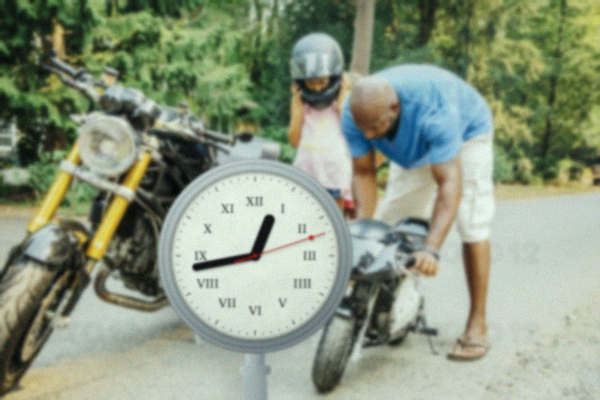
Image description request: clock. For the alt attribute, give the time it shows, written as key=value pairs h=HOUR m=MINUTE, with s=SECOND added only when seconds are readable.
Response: h=12 m=43 s=12
